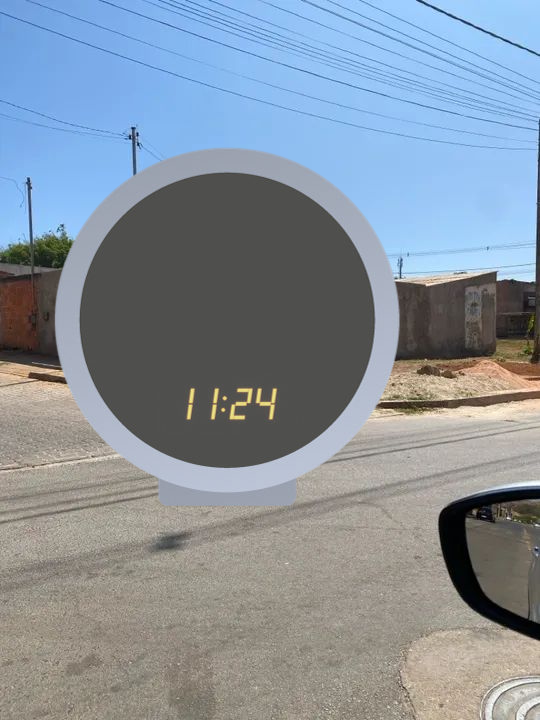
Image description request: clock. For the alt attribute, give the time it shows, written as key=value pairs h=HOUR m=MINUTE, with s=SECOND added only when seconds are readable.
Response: h=11 m=24
